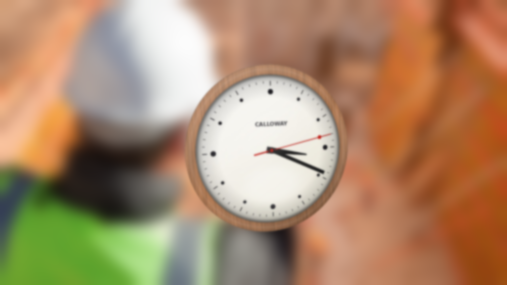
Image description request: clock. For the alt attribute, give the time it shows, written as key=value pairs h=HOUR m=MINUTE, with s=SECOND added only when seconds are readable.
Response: h=3 m=19 s=13
